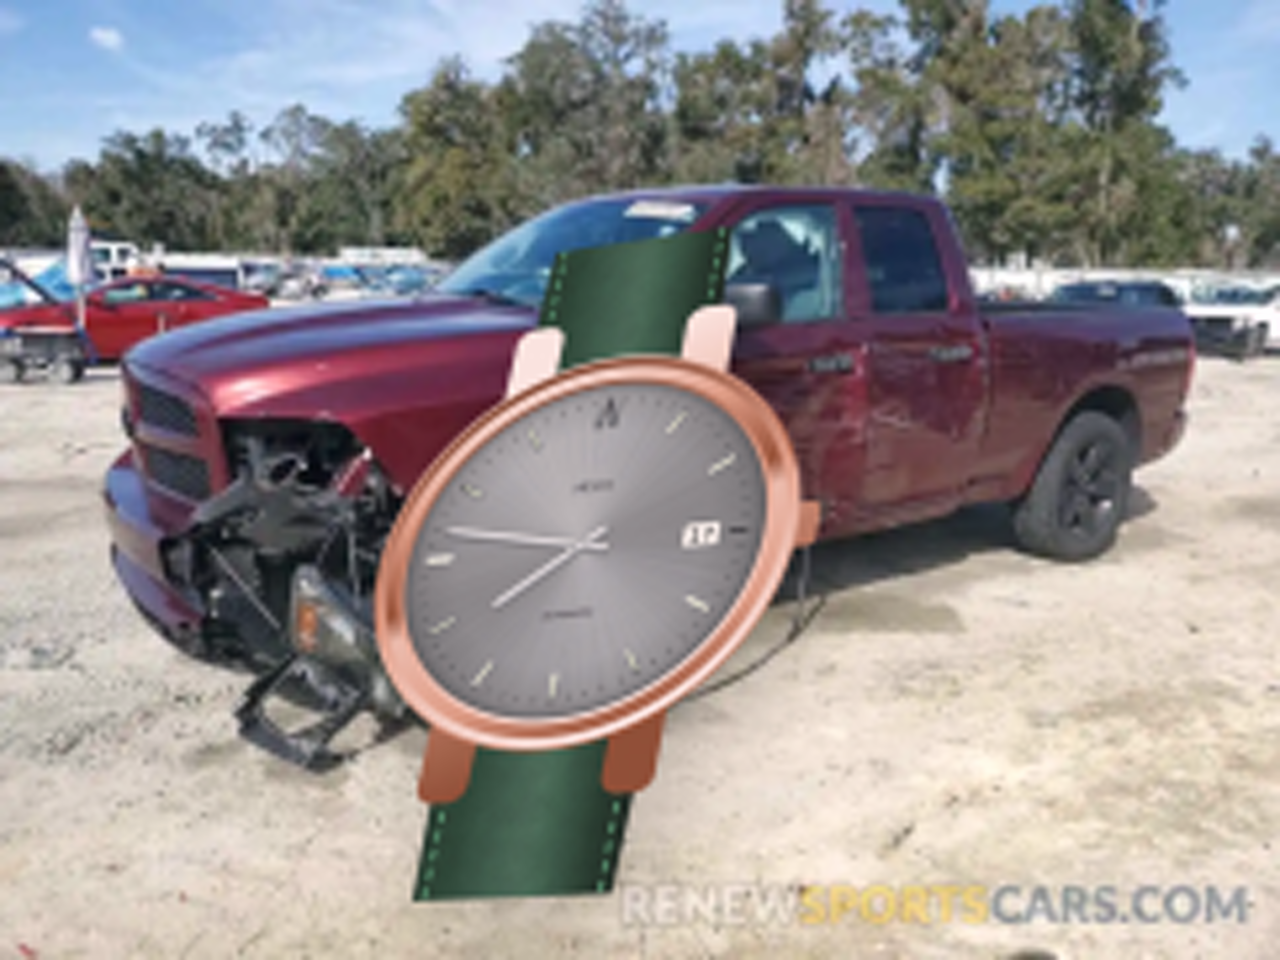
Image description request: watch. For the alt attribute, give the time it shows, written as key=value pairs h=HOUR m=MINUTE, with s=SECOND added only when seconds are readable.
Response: h=7 m=47
